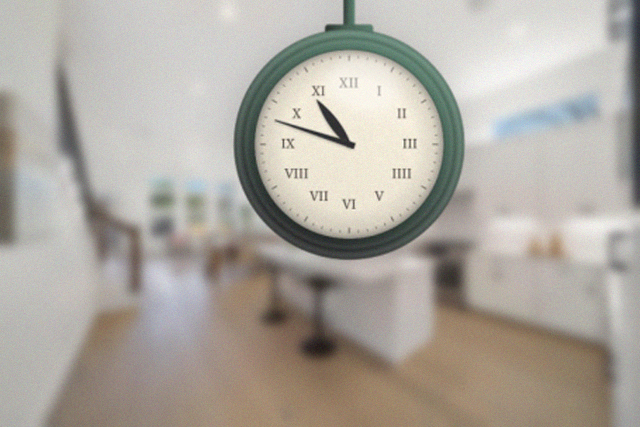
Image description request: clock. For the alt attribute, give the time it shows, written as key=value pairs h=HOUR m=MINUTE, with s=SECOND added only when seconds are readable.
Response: h=10 m=48
